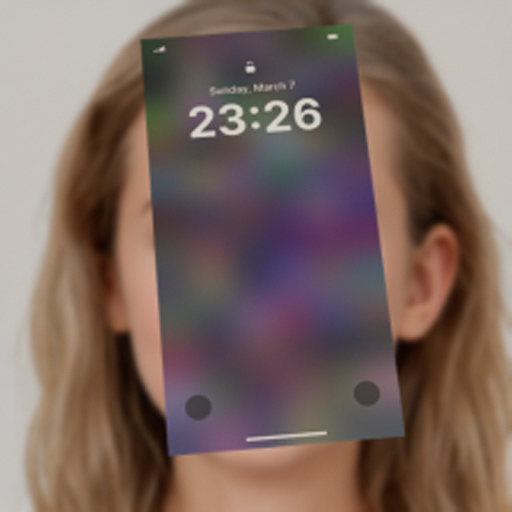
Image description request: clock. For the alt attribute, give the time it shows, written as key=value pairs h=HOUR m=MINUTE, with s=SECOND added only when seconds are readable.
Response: h=23 m=26
